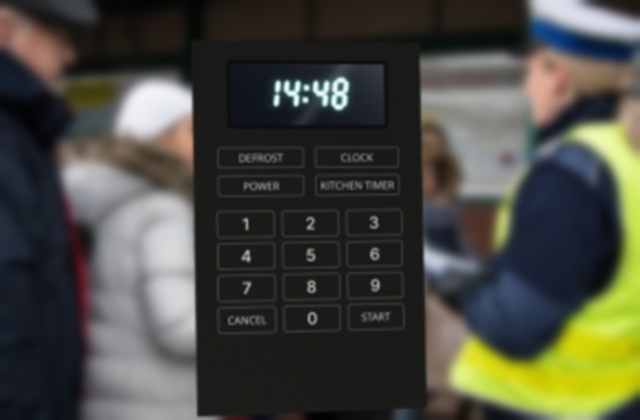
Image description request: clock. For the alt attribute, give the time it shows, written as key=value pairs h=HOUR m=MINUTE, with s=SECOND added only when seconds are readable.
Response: h=14 m=48
